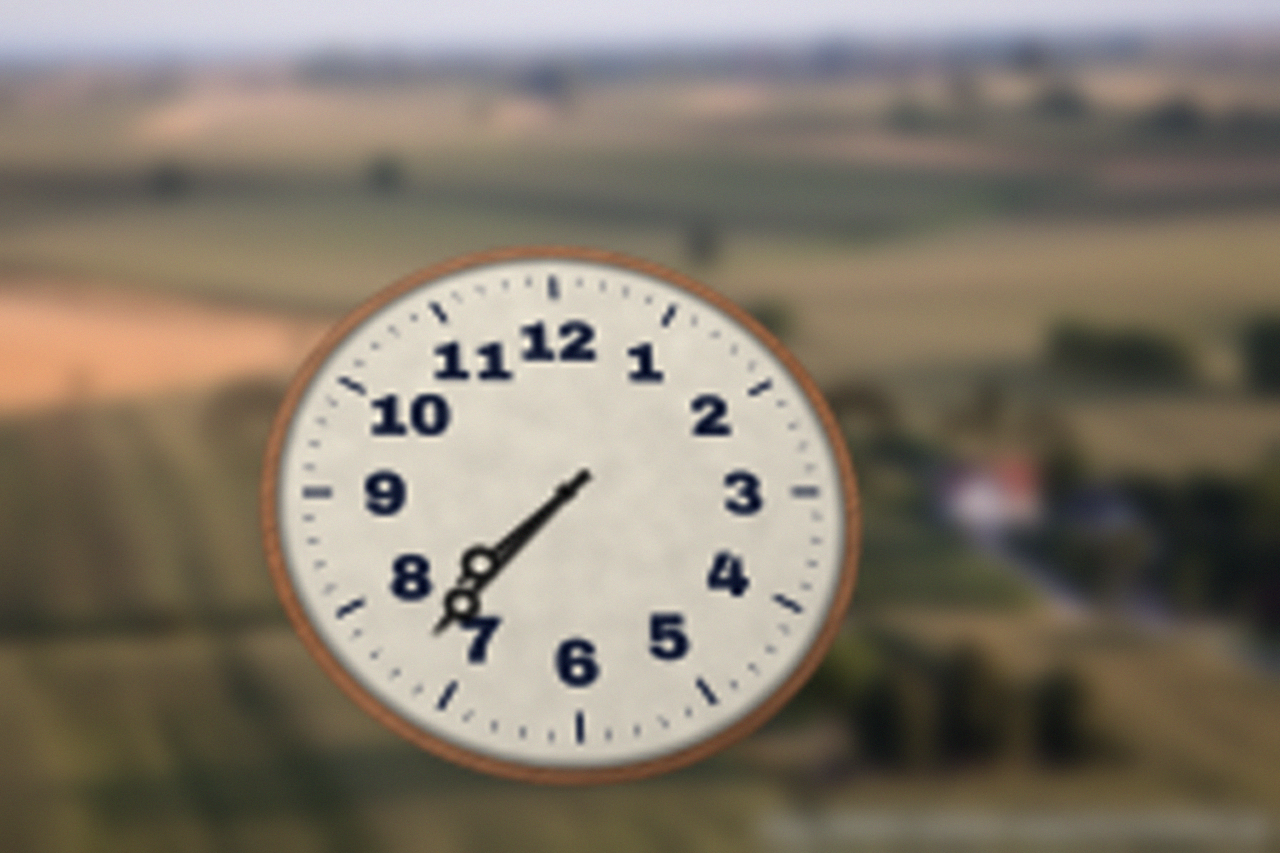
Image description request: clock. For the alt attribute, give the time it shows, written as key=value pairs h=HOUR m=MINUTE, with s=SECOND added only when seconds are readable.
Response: h=7 m=37
